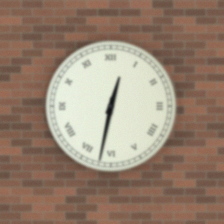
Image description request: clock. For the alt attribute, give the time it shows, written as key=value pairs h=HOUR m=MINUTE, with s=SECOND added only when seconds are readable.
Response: h=12 m=32
